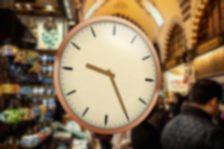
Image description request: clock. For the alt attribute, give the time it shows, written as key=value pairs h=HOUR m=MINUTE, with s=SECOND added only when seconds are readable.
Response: h=9 m=25
